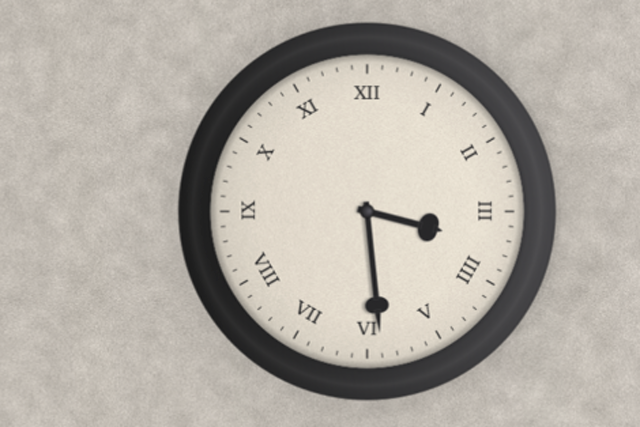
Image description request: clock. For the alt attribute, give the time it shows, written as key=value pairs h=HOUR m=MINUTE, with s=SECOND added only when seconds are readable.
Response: h=3 m=29
